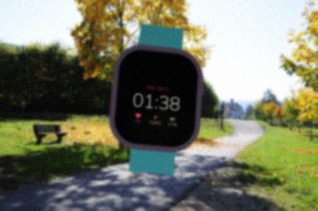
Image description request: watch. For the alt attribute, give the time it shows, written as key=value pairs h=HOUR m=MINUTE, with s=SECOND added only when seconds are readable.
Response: h=1 m=38
